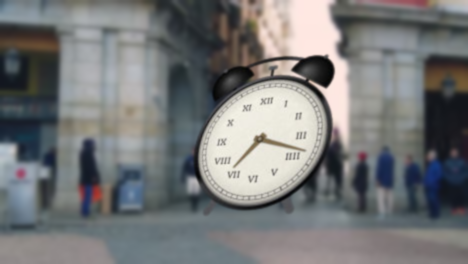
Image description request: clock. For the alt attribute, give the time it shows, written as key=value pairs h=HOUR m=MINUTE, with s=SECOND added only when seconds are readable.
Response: h=7 m=18
